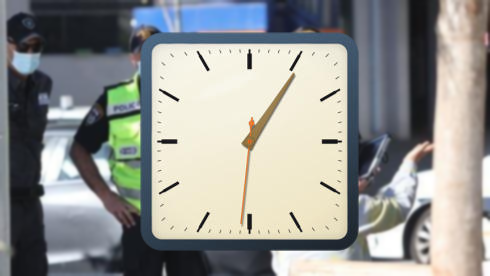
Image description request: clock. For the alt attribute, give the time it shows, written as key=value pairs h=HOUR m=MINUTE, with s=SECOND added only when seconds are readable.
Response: h=1 m=5 s=31
